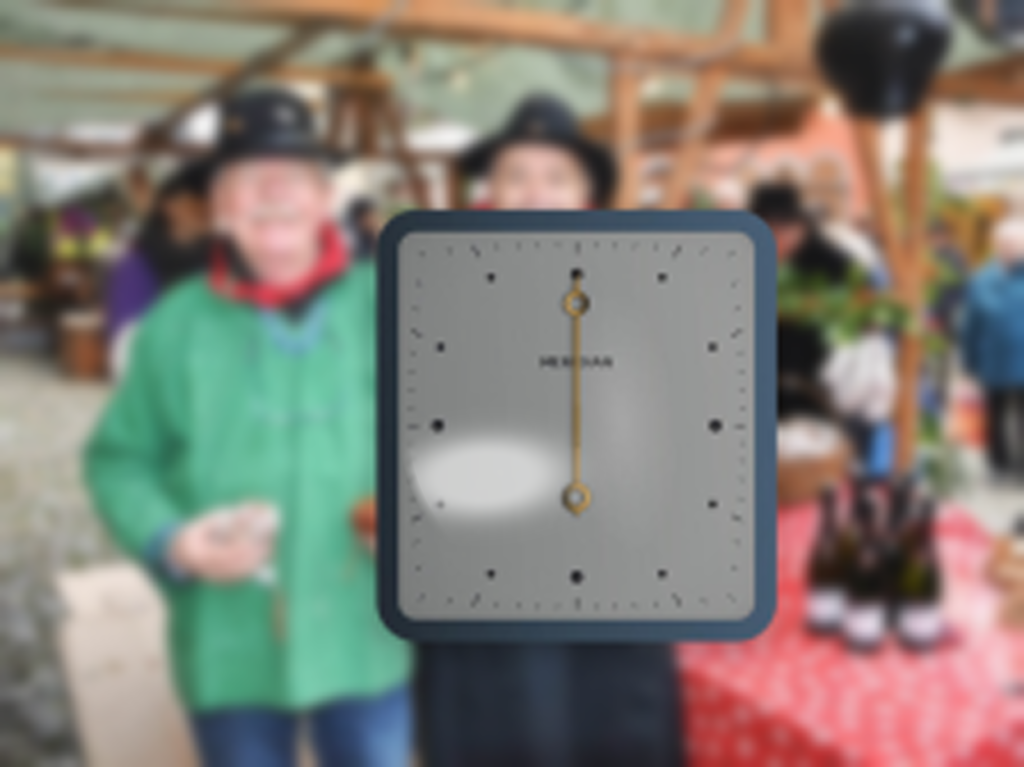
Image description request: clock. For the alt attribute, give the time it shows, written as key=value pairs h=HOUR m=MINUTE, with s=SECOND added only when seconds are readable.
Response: h=6 m=0
